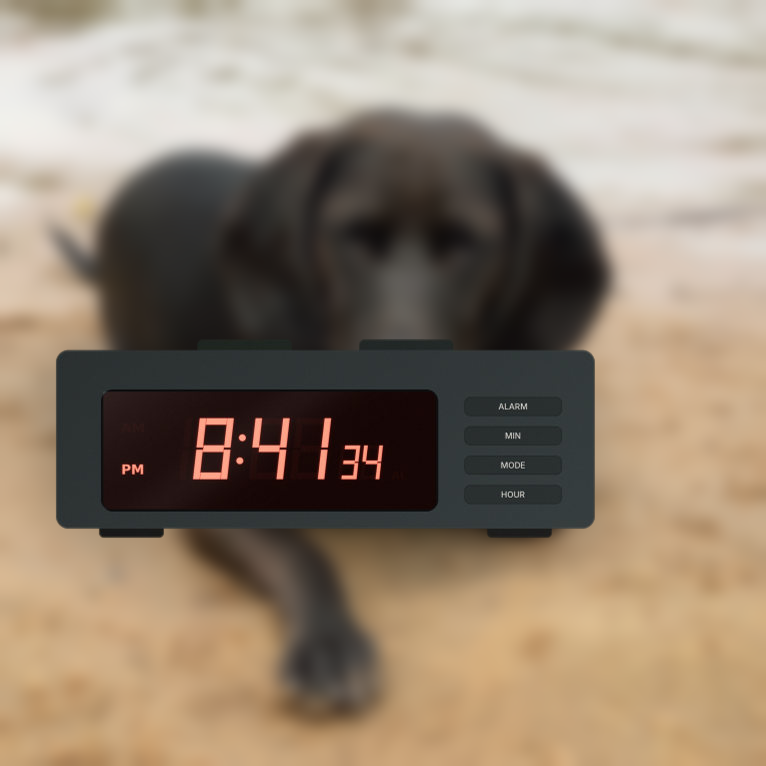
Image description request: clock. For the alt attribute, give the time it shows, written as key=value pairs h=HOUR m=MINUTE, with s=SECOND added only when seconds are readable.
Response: h=8 m=41 s=34
